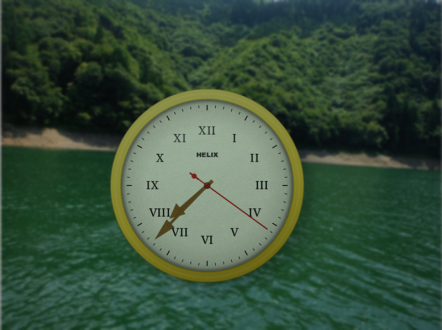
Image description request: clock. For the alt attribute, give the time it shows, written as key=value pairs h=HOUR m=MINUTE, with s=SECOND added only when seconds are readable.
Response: h=7 m=37 s=21
